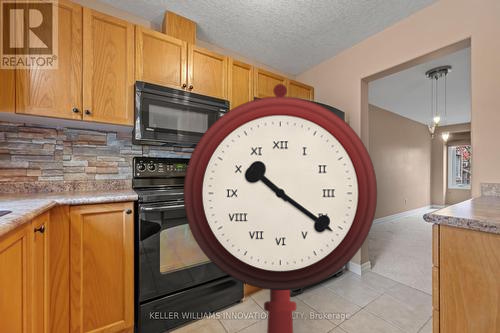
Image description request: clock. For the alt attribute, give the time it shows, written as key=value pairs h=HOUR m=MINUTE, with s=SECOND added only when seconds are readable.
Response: h=10 m=21
